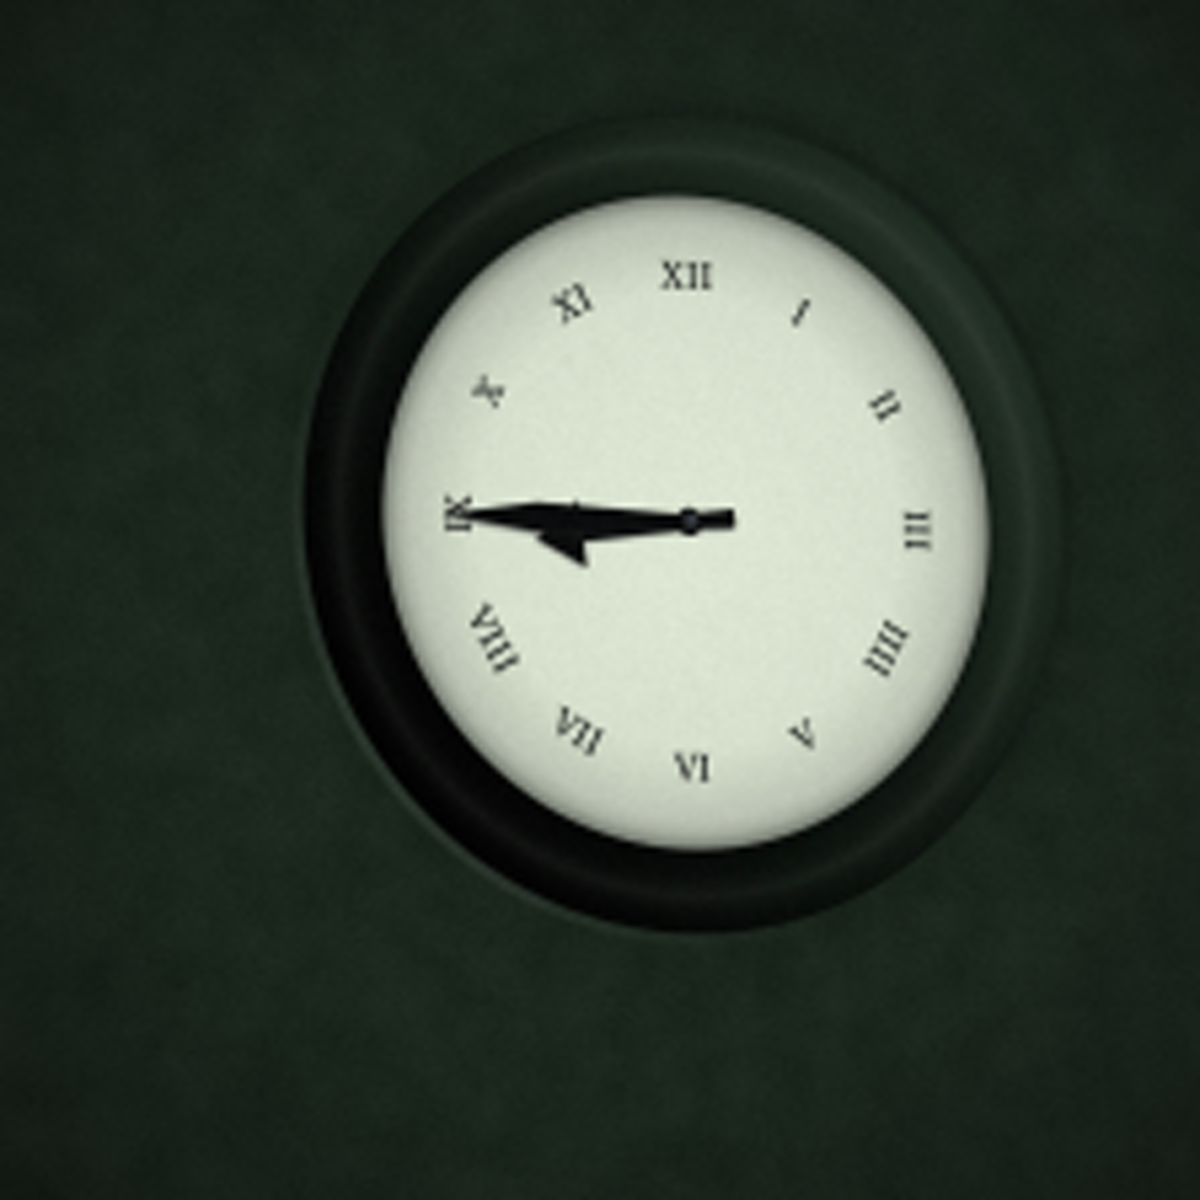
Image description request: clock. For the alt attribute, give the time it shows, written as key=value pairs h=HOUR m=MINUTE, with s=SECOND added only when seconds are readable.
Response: h=8 m=45
